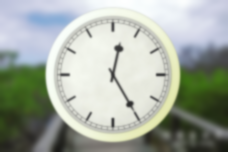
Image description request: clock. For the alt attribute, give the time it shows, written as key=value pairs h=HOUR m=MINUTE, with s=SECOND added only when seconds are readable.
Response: h=12 m=25
